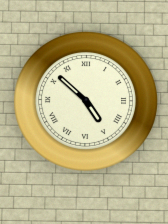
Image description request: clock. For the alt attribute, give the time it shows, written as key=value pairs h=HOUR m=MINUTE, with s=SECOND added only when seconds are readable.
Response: h=4 m=52
